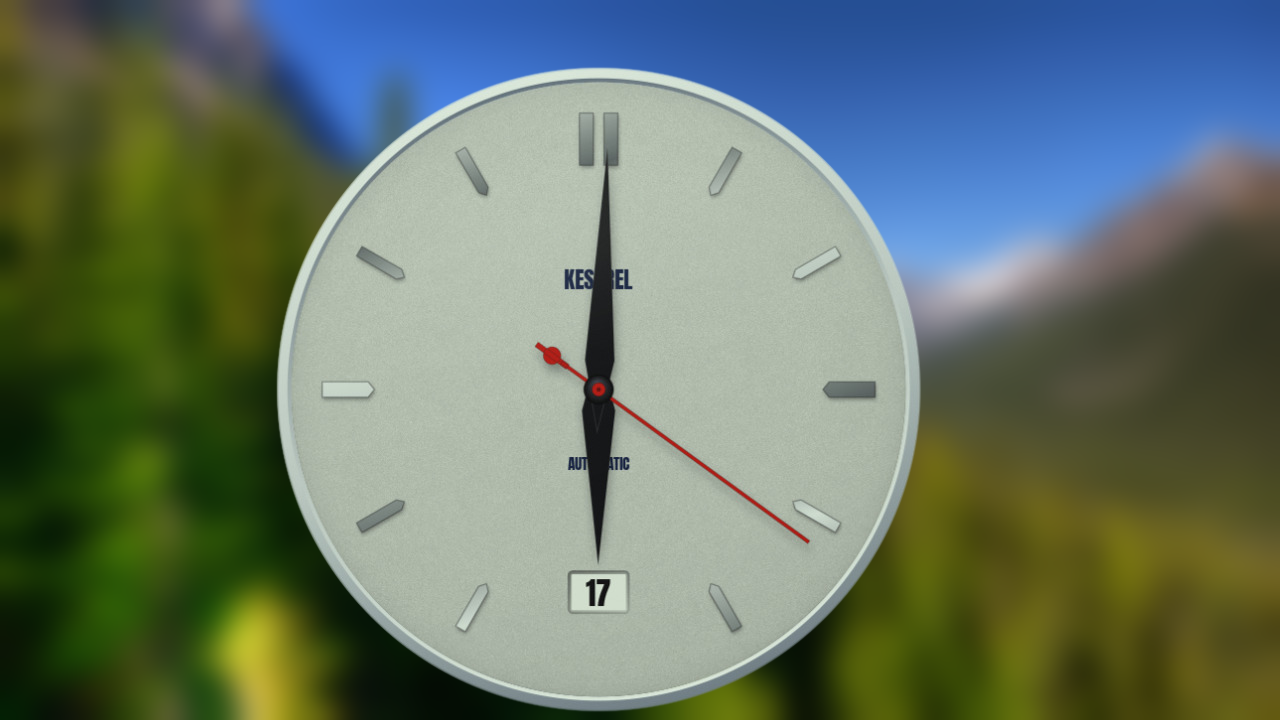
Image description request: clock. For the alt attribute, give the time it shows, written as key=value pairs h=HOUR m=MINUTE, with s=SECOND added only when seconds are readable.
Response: h=6 m=0 s=21
